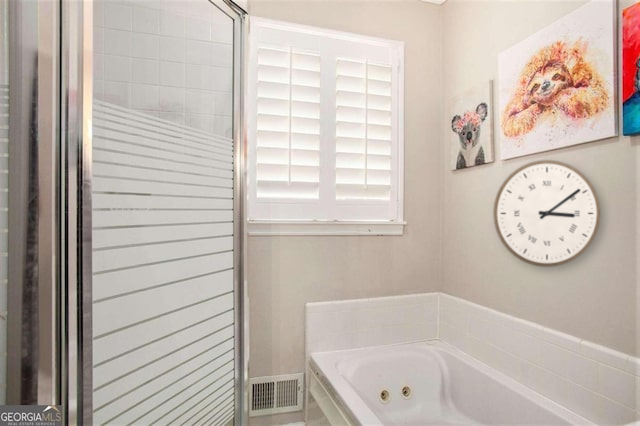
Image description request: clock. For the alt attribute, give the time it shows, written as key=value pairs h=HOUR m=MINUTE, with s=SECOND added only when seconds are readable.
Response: h=3 m=9
